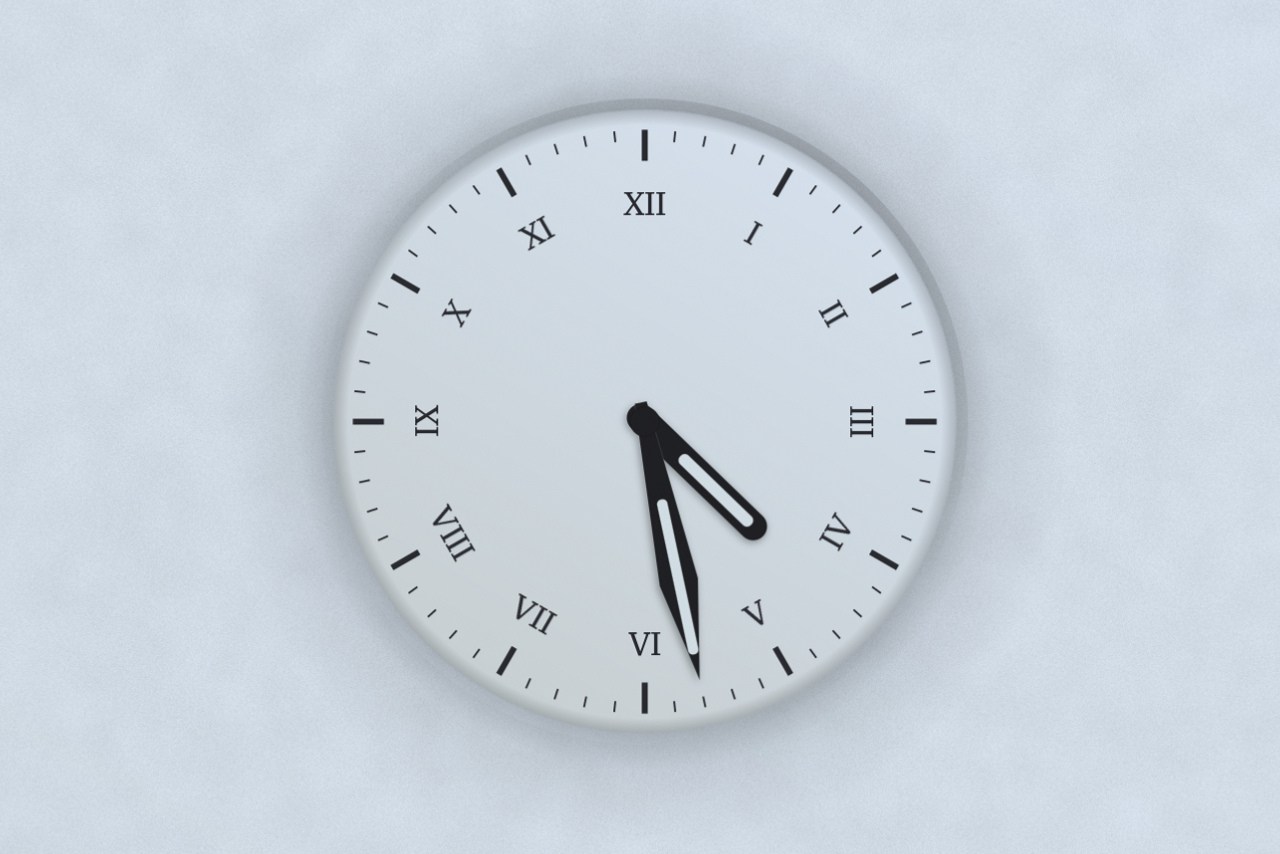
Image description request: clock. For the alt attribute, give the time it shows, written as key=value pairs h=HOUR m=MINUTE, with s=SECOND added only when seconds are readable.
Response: h=4 m=28
